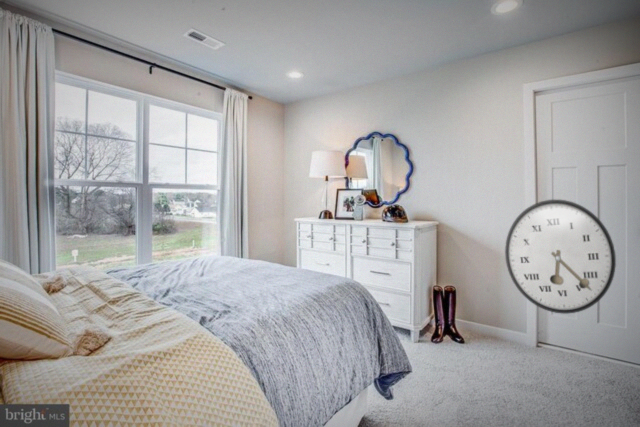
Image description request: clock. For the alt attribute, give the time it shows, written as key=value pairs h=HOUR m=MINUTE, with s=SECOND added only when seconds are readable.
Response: h=6 m=23
